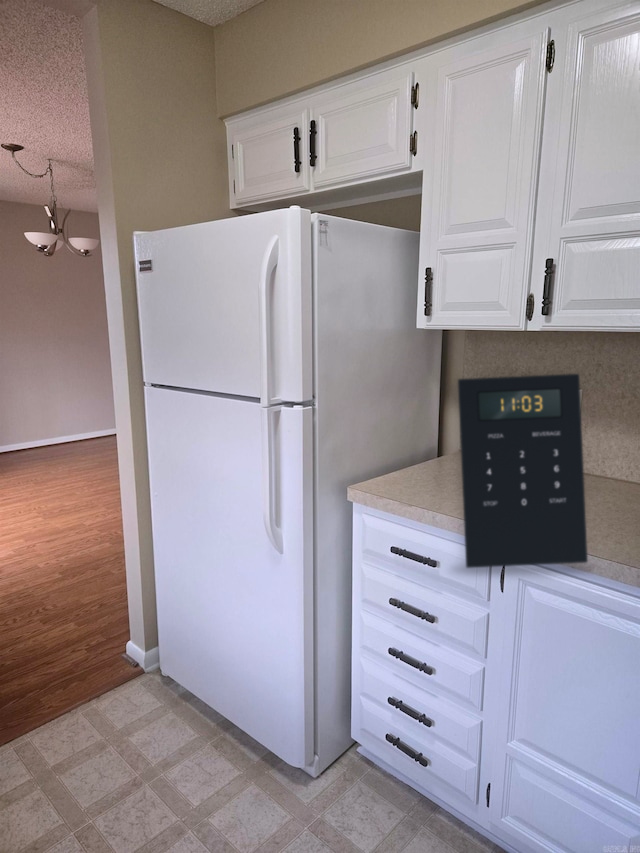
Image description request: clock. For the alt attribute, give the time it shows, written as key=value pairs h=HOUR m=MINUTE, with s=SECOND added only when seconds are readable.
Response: h=11 m=3
